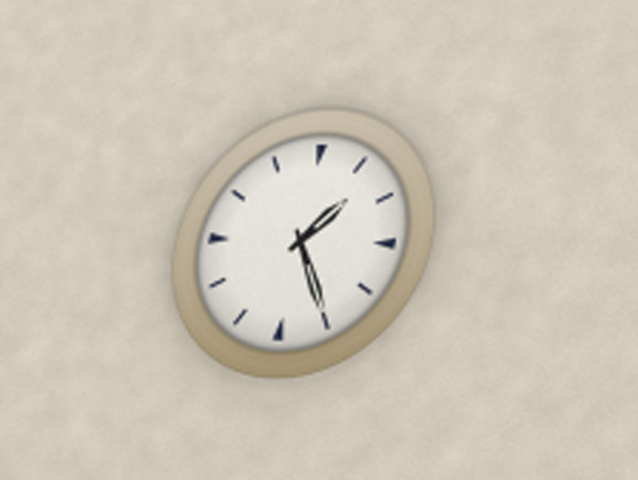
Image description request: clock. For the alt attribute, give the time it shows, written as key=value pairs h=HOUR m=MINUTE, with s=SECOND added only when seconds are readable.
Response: h=1 m=25
